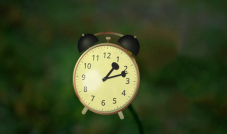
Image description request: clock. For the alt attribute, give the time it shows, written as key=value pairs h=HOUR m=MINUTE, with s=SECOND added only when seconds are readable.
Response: h=1 m=12
